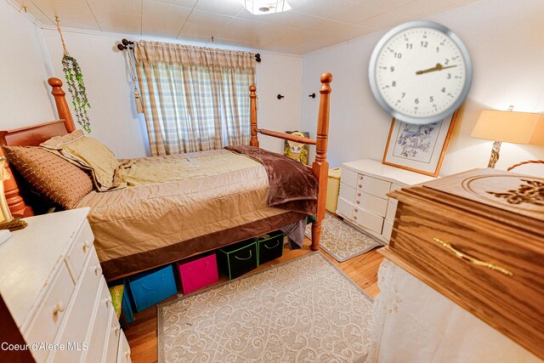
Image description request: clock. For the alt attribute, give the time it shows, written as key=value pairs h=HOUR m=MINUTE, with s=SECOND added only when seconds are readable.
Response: h=2 m=12
